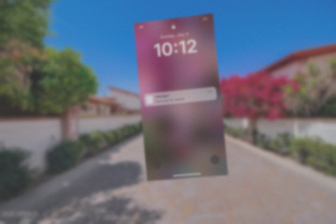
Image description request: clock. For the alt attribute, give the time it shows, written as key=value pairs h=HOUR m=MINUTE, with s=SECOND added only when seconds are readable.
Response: h=10 m=12
